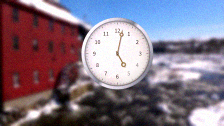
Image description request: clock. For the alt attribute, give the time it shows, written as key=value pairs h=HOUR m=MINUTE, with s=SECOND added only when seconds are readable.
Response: h=5 m=2
